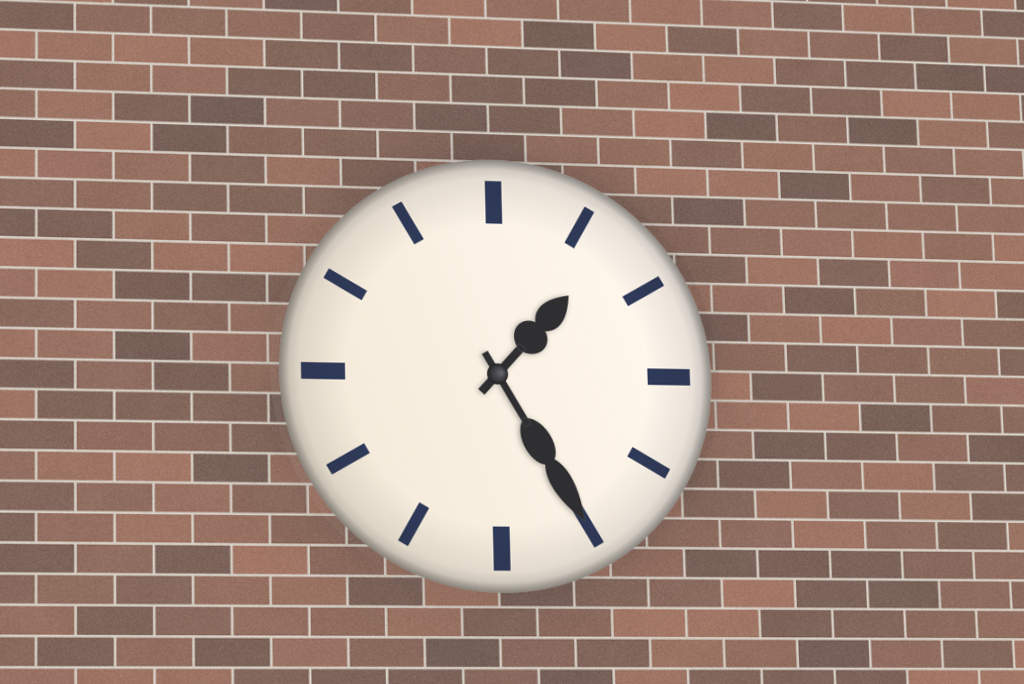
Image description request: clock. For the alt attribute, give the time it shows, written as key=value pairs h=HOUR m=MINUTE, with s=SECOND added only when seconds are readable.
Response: h=1 m=25
